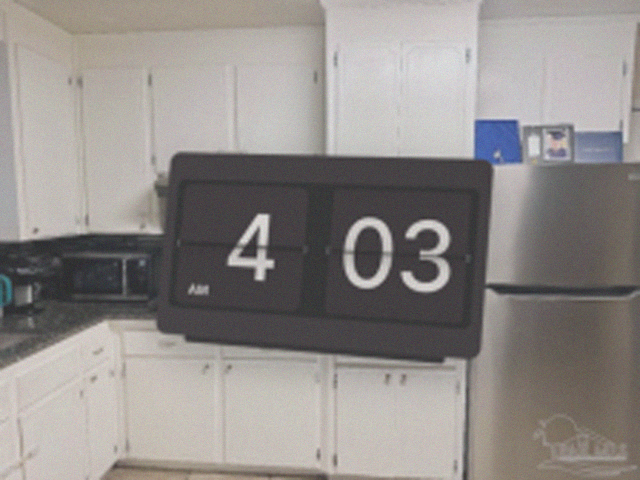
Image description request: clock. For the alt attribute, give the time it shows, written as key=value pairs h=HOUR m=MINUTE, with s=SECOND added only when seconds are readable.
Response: h=4 m=3
